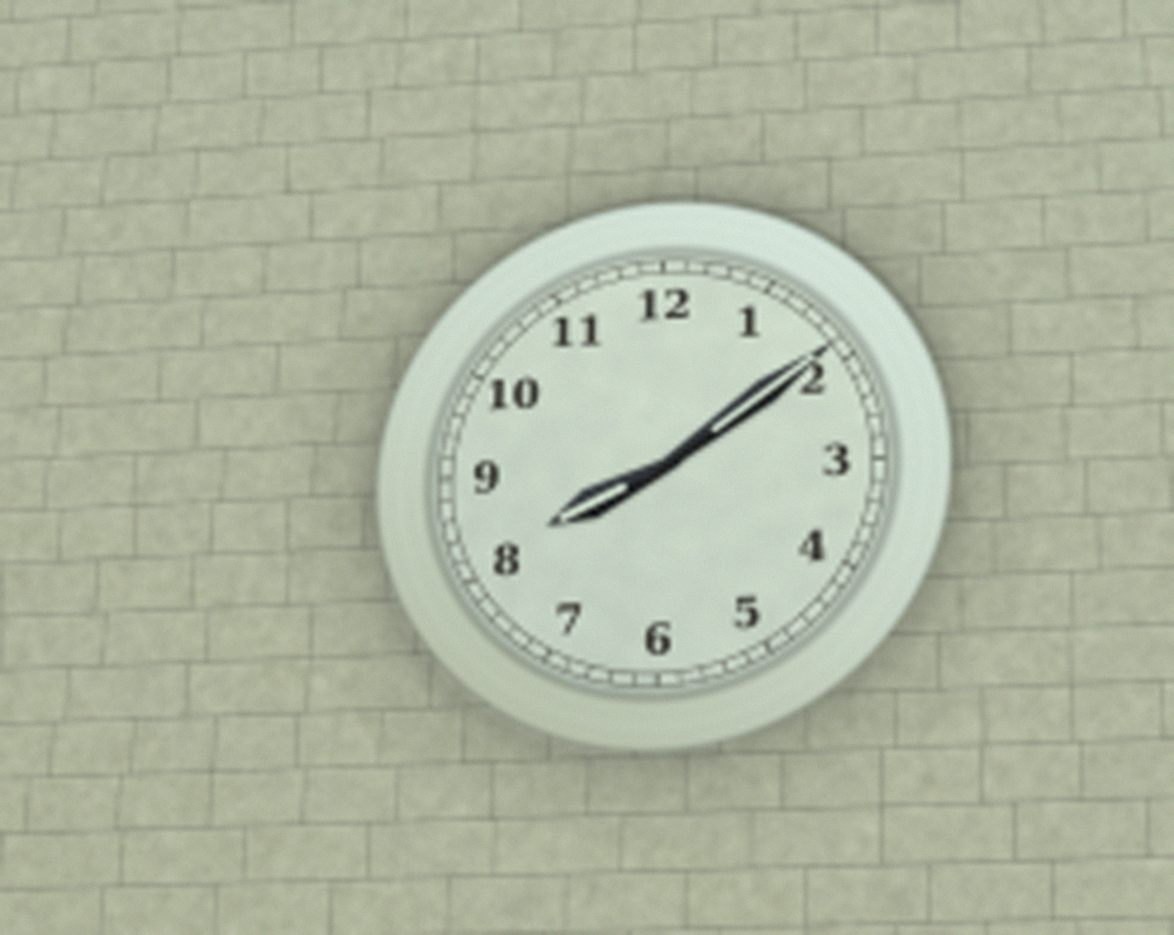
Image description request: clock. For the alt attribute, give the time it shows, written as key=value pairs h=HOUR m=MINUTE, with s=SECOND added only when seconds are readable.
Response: h=8 m=9
